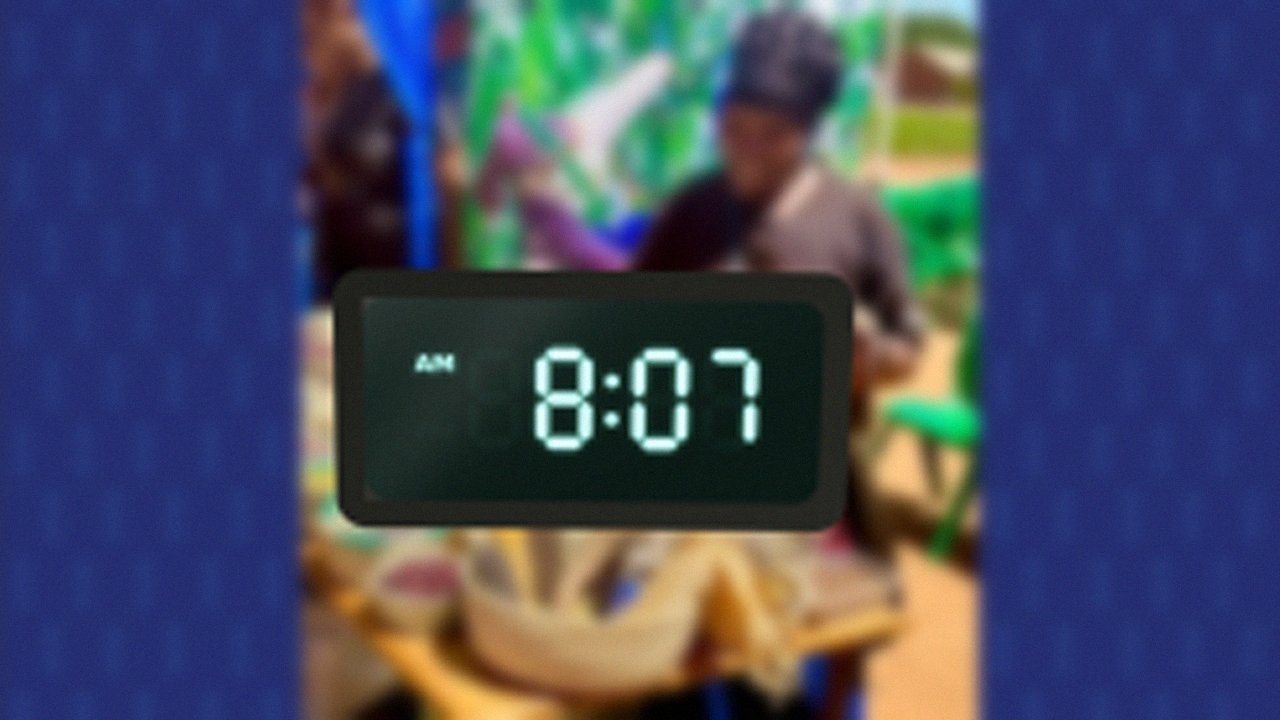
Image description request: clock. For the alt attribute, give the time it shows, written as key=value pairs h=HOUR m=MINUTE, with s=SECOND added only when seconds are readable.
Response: h=8 m=7
